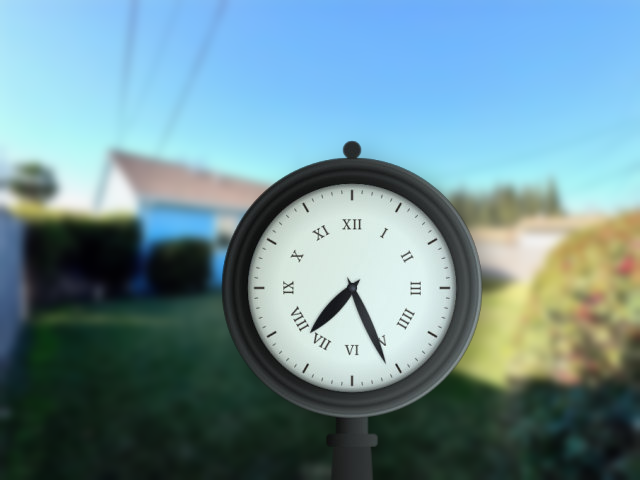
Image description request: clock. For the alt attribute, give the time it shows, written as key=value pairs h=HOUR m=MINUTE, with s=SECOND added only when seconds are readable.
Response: h=7 m=26
